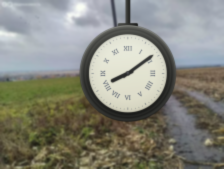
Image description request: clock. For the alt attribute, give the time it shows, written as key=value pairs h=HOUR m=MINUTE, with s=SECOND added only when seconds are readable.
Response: h=8 m=9
